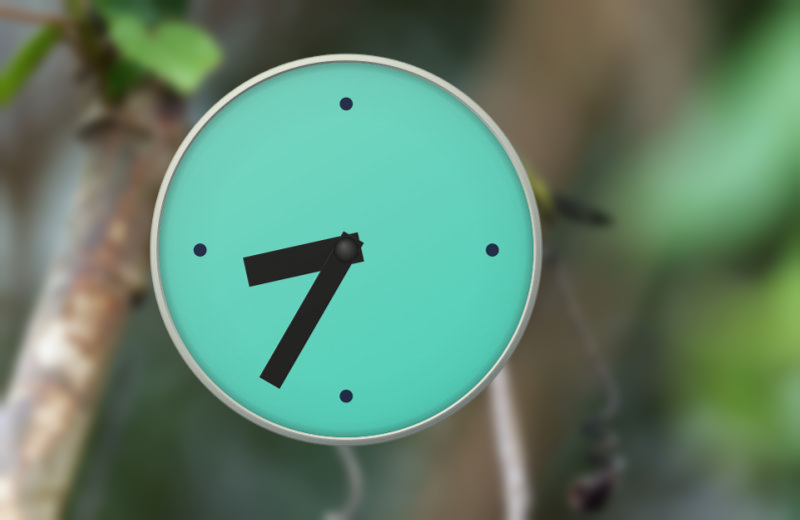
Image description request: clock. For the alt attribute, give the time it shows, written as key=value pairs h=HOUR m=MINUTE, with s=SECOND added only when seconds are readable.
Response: h=8 m=35
